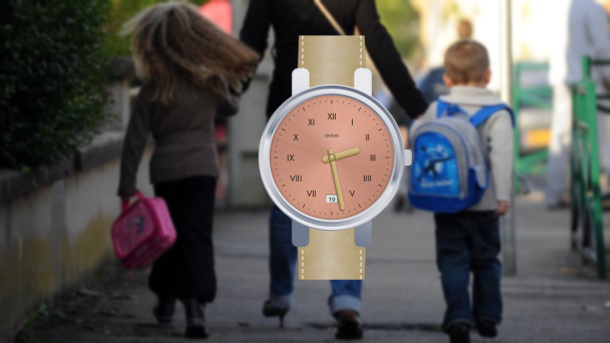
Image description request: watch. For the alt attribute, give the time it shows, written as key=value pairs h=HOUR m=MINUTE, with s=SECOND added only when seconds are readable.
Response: h=2 m=28
